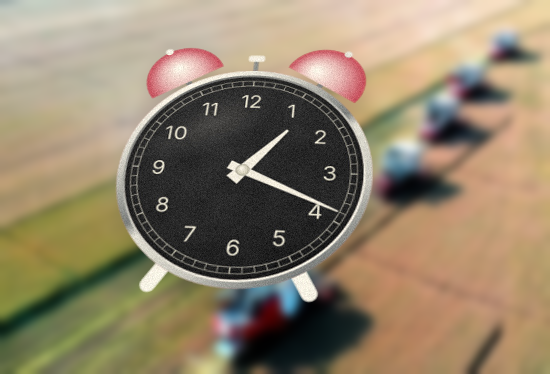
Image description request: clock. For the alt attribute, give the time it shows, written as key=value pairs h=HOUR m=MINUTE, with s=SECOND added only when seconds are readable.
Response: h=1 m=19
